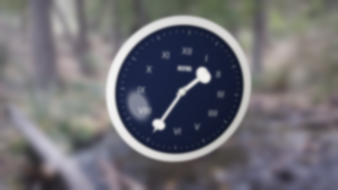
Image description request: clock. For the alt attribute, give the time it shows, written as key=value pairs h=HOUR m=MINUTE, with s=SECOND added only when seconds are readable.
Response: h=1 m=35
